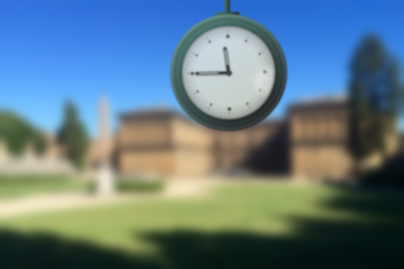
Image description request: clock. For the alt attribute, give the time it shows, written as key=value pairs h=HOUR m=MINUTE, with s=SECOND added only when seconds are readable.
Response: h=11 m=45
